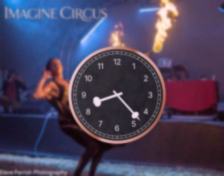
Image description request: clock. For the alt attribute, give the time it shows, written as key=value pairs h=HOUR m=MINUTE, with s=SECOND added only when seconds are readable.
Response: h=8 m=23
